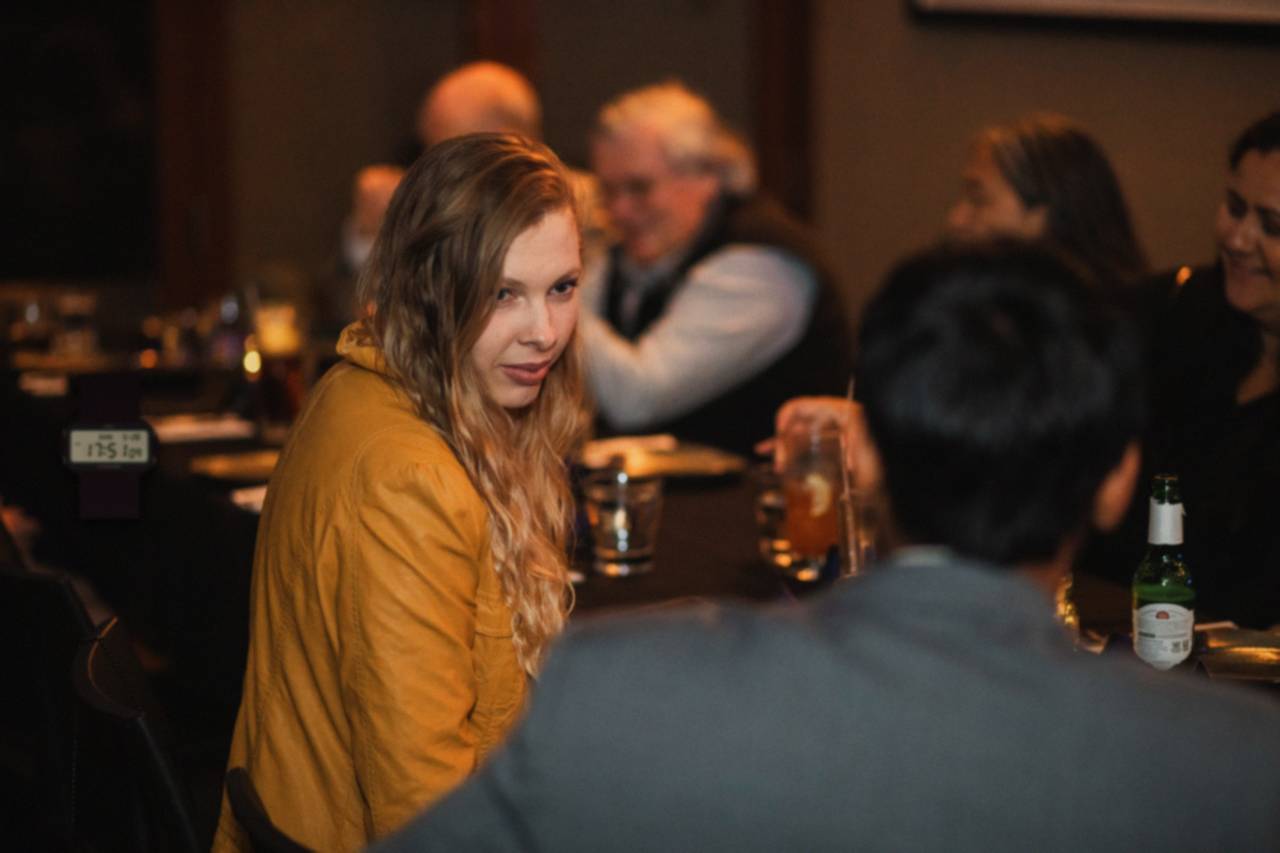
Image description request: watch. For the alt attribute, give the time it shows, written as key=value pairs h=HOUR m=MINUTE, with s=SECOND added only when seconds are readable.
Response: h=17 m=51
